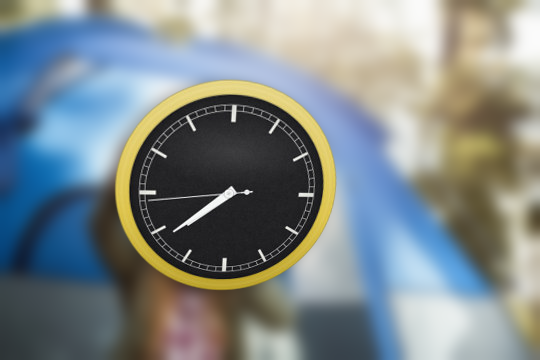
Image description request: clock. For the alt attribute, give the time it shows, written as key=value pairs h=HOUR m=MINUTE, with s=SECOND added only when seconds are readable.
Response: h=7 m=38 s=44
